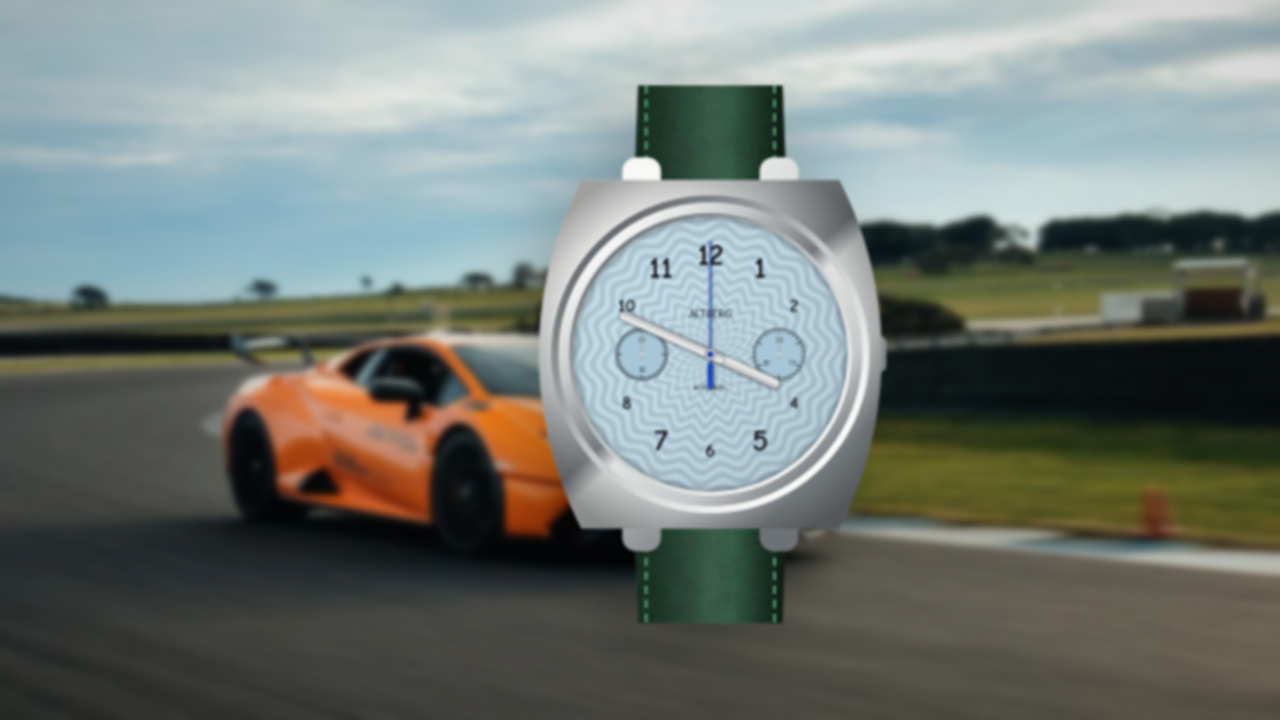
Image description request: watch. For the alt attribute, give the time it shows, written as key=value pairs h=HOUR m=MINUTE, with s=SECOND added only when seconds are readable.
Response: h=3 m=49
